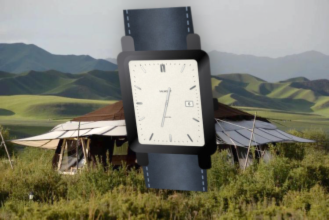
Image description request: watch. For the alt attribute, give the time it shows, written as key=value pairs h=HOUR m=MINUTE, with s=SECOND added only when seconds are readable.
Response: h=12 m=33
